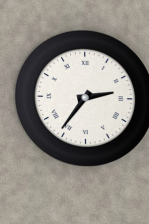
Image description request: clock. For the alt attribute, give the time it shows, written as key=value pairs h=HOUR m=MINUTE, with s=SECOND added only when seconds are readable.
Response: h=2 m=36
